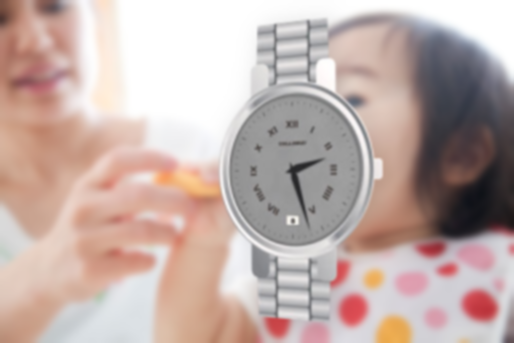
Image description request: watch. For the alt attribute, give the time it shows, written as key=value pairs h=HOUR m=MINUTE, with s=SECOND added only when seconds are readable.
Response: h=2 m=27
